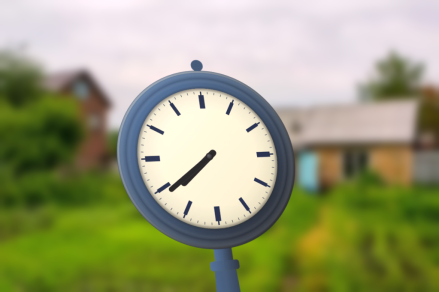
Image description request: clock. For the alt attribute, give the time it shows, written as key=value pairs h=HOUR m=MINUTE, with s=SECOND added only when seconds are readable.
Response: h=7 m=39
